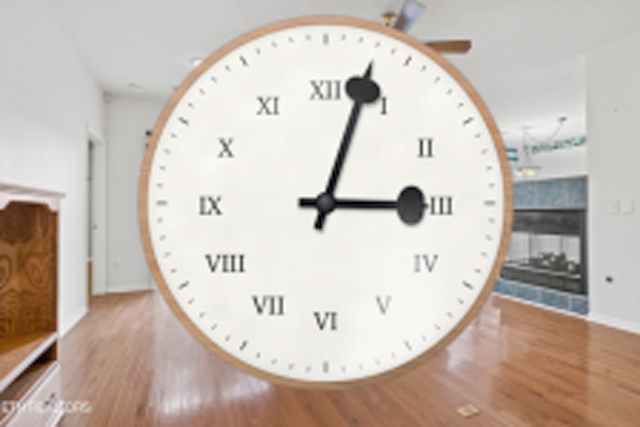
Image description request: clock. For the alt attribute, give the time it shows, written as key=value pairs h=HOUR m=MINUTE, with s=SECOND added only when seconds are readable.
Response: h=3 m=3
